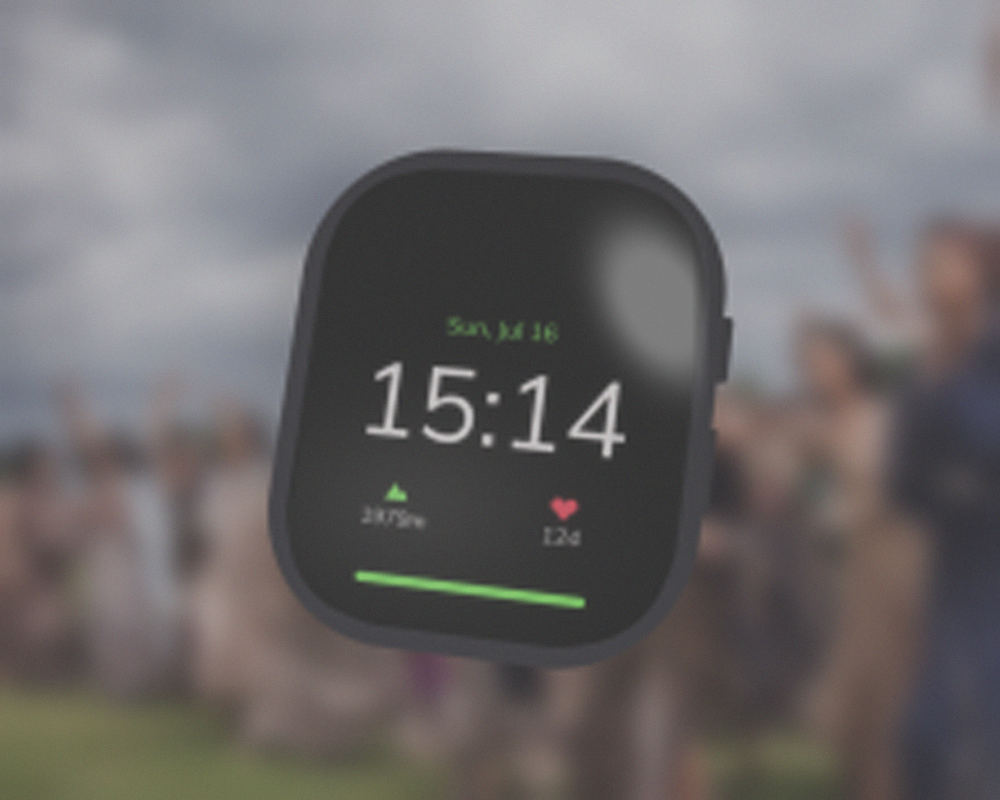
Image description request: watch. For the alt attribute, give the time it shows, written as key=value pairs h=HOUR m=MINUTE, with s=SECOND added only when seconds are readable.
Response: h=15 m=14
